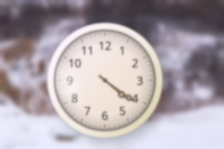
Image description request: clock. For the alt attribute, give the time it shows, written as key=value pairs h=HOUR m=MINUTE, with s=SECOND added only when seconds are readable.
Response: h=4 m=21
